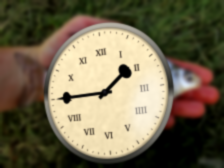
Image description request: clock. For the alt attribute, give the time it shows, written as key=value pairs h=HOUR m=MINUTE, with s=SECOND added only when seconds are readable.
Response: h=1 m=45
